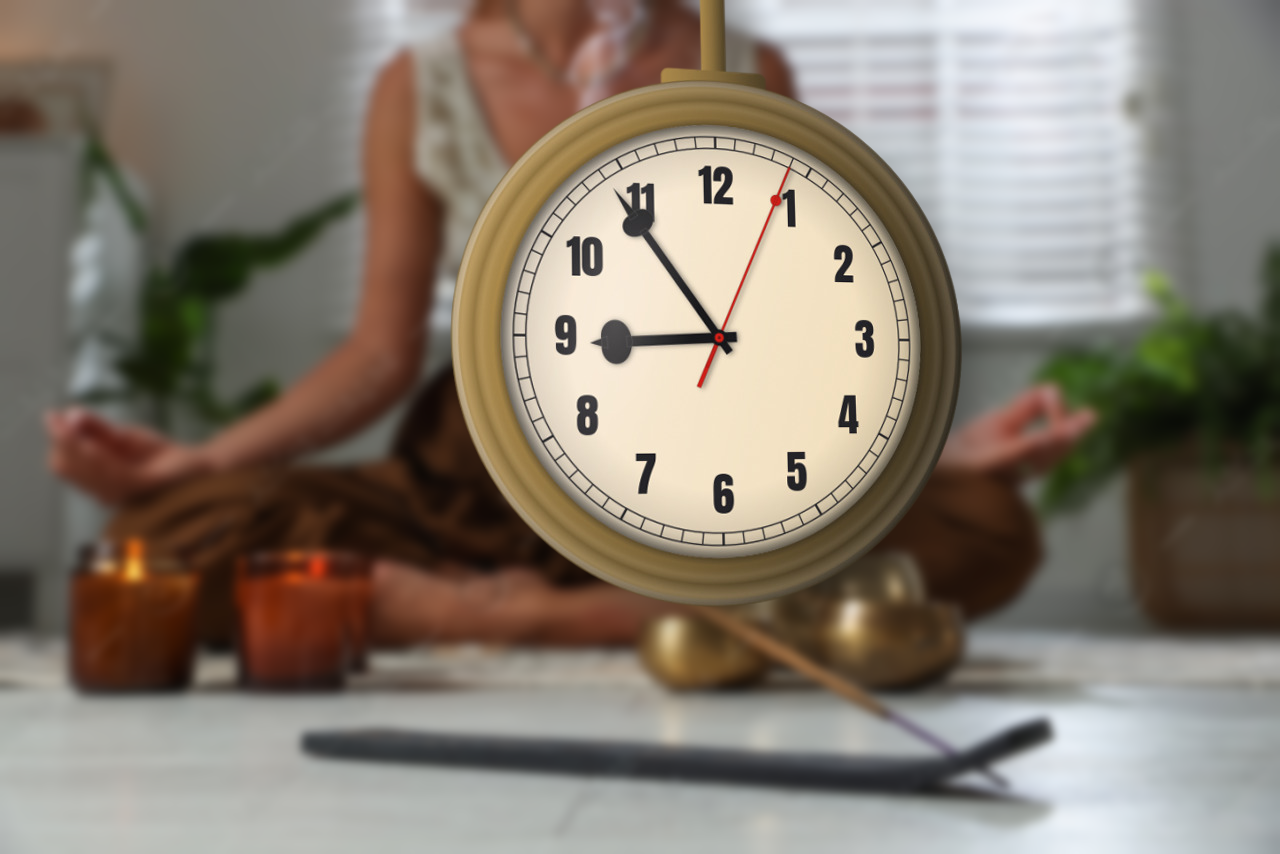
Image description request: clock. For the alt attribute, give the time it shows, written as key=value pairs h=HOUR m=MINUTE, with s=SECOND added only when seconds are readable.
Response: h=8 m=54 s=4
